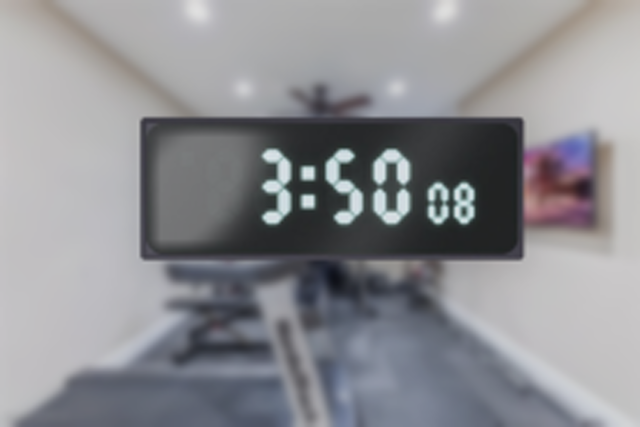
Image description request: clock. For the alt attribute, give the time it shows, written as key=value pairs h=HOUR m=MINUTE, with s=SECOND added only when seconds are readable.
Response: h=3 m=50 s=8
